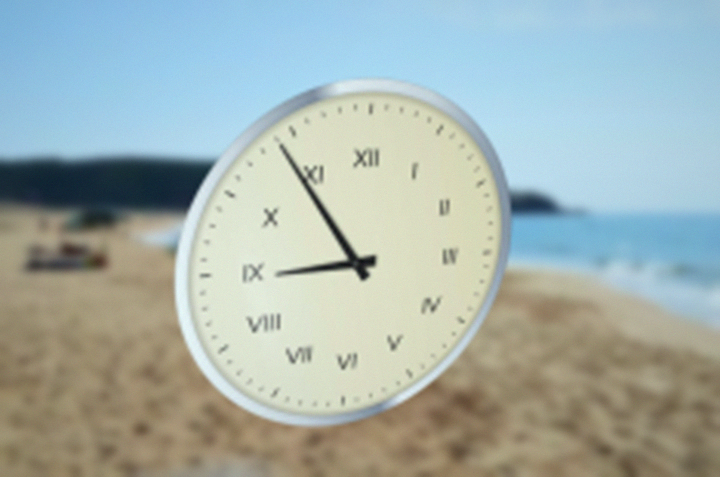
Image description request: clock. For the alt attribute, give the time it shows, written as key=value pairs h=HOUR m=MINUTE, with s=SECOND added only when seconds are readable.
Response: h=8 m=54
